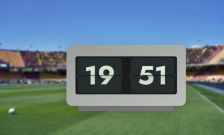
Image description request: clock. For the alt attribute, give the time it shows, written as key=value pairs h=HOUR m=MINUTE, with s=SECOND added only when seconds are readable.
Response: h=19 m=51
